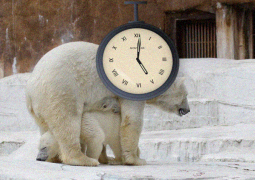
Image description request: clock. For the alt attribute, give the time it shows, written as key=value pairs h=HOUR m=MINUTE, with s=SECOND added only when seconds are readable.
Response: h=5 m=1
